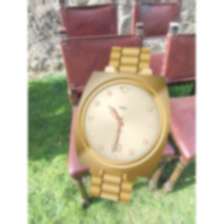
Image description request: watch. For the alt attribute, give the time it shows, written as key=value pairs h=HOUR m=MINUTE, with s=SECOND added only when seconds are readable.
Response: h=10 m=31
